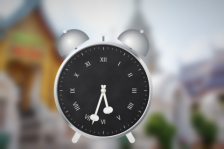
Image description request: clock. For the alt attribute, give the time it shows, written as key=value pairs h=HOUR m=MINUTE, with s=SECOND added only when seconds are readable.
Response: h=5 m=33
